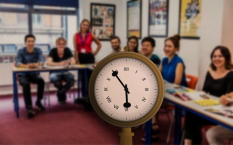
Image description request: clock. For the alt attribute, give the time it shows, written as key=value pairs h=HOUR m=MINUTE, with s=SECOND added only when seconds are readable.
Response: h=5 m=54
